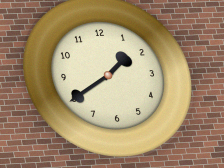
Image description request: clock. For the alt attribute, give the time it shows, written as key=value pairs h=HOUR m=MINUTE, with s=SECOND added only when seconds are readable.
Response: h=1 m=40
